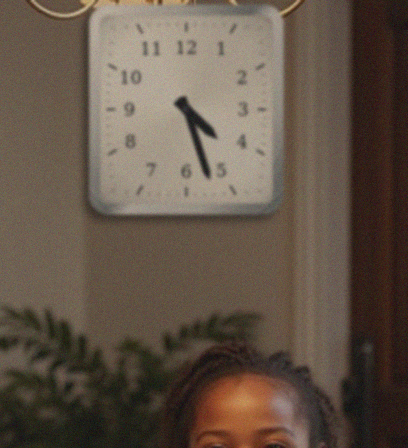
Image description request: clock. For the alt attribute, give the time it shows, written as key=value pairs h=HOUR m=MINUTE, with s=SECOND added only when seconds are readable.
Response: h=4 m=27
